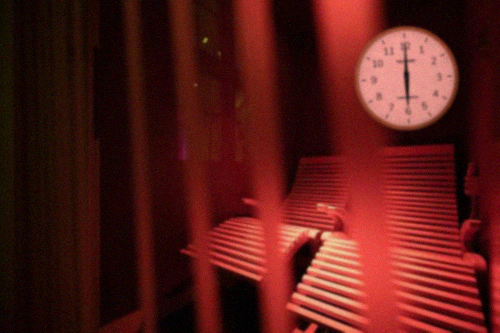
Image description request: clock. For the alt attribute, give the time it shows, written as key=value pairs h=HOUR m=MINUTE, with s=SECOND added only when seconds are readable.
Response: h=6 m=0
